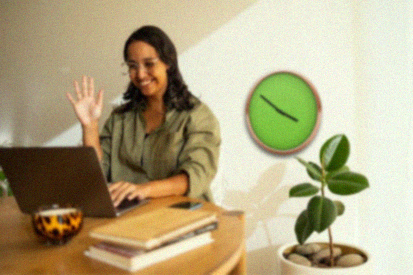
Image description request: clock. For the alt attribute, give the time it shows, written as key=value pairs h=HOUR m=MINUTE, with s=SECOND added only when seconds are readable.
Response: h=3 m=51
